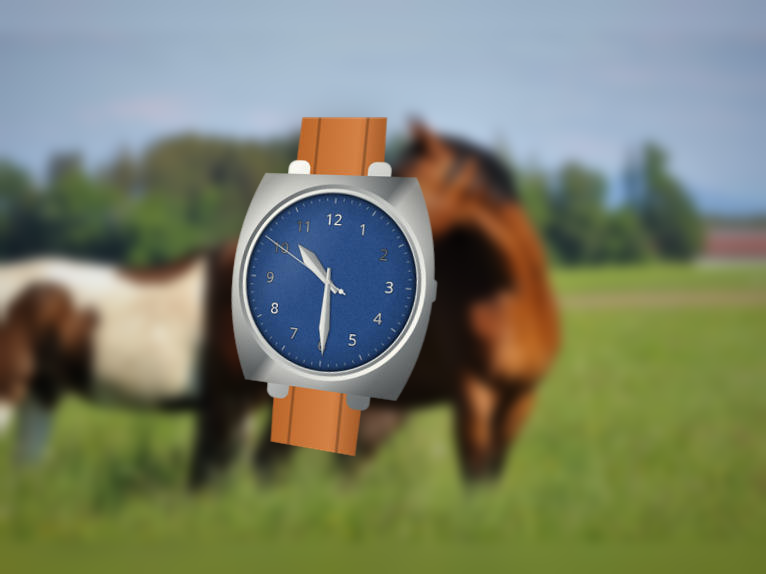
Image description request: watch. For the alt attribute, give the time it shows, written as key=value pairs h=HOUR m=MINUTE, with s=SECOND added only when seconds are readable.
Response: h=10 m=29 s=50
